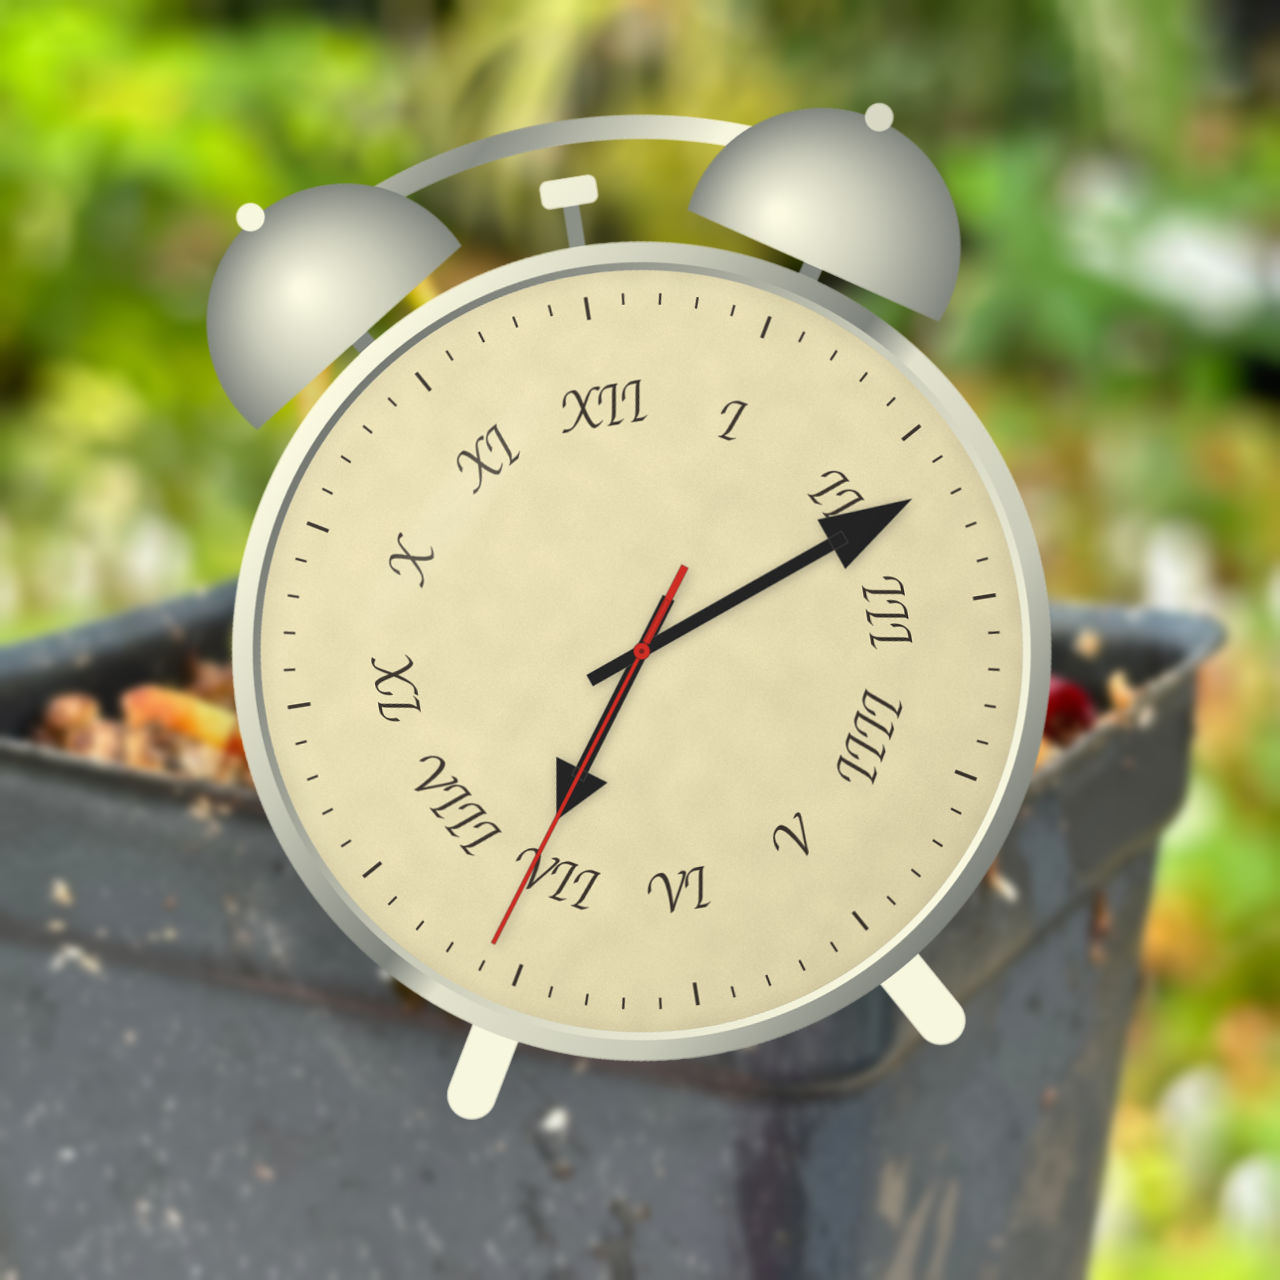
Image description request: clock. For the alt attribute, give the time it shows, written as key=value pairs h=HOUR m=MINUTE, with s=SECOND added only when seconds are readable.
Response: h=7 m=11 s=36
